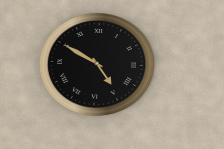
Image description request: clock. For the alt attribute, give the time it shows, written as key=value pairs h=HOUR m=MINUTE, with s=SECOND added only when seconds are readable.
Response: h=4 m=50
